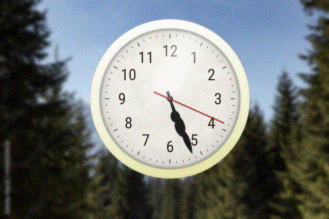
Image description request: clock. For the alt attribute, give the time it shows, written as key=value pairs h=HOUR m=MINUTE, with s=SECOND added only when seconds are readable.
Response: h=5 m=26 s=19
